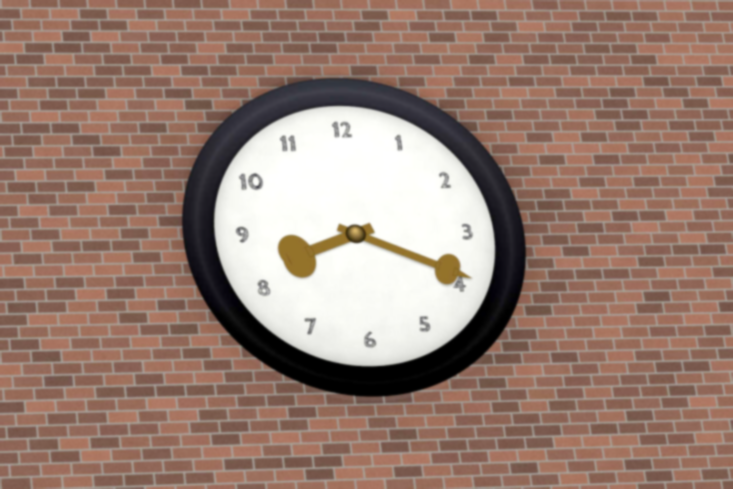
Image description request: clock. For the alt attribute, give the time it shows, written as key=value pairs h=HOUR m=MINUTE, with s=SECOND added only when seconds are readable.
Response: h=8 m=19
